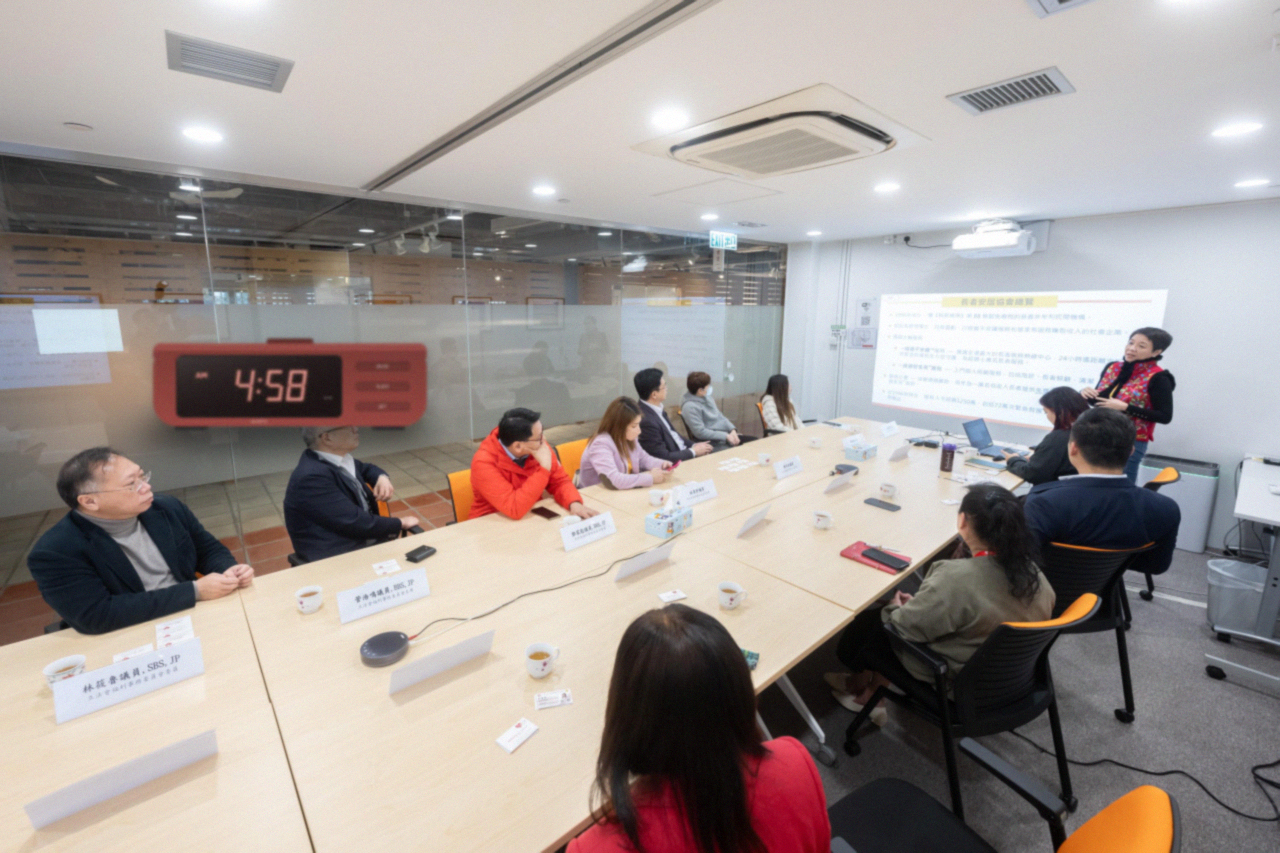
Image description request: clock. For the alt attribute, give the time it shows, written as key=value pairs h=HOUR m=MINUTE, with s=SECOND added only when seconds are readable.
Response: h=4 m=58
